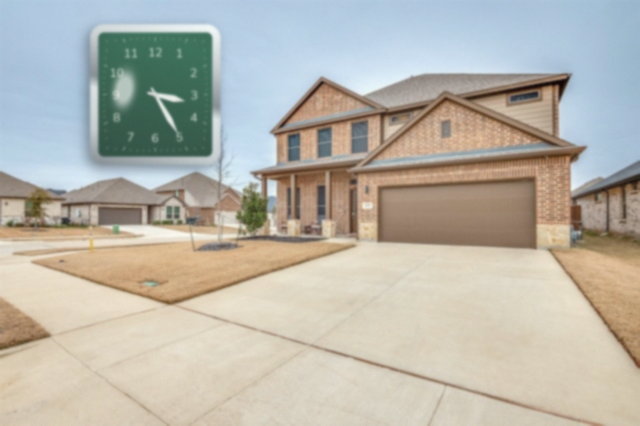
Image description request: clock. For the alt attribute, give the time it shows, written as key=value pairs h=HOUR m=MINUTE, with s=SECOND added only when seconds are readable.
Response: h=3 m=25
